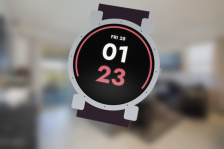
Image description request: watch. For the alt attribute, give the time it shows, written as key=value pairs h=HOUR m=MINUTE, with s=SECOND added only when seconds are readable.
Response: h=1 m=23
